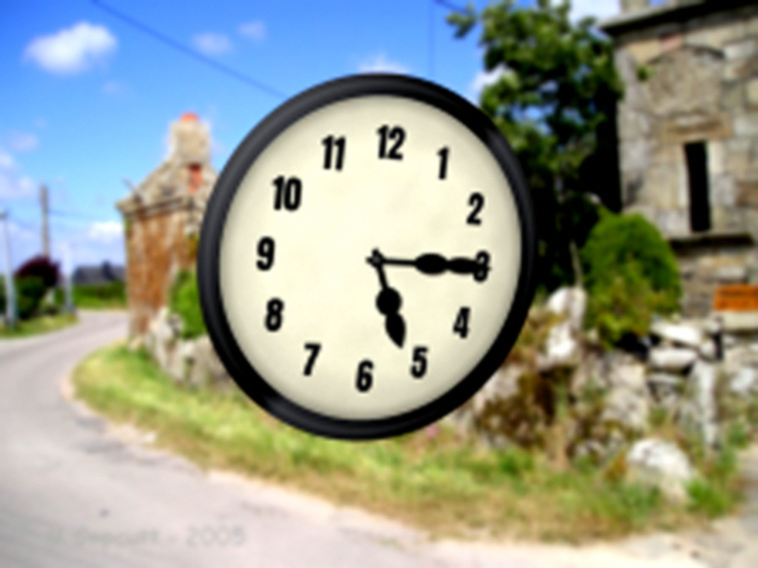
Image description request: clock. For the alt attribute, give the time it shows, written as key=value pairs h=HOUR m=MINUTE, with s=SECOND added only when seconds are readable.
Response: h=5 m=15
